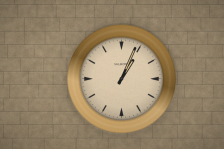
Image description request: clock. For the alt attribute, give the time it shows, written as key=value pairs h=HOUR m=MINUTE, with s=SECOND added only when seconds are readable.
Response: h=1 m=4
